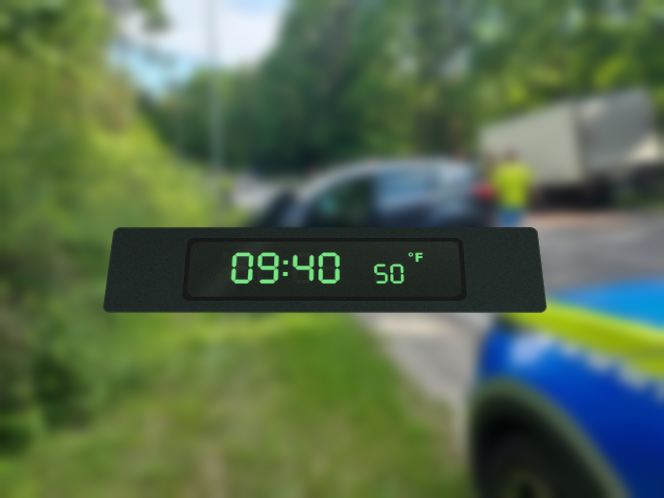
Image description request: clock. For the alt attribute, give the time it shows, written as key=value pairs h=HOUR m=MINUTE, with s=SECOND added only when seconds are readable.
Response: h=9 m=40
